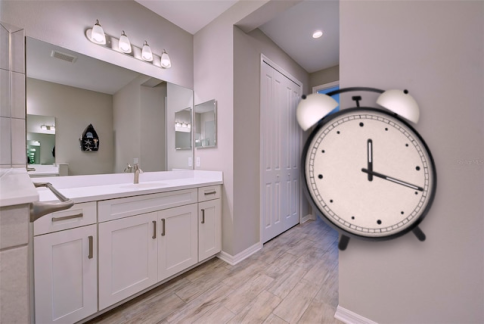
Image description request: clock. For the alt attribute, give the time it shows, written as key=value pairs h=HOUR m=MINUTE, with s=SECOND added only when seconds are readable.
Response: h=12 m=19
